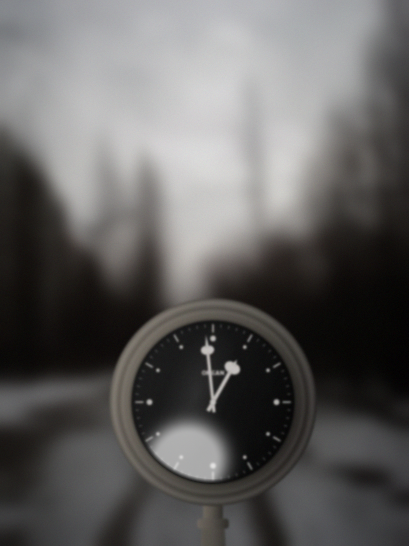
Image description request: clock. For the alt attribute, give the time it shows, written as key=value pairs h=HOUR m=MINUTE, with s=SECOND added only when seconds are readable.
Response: h=12 m=59
